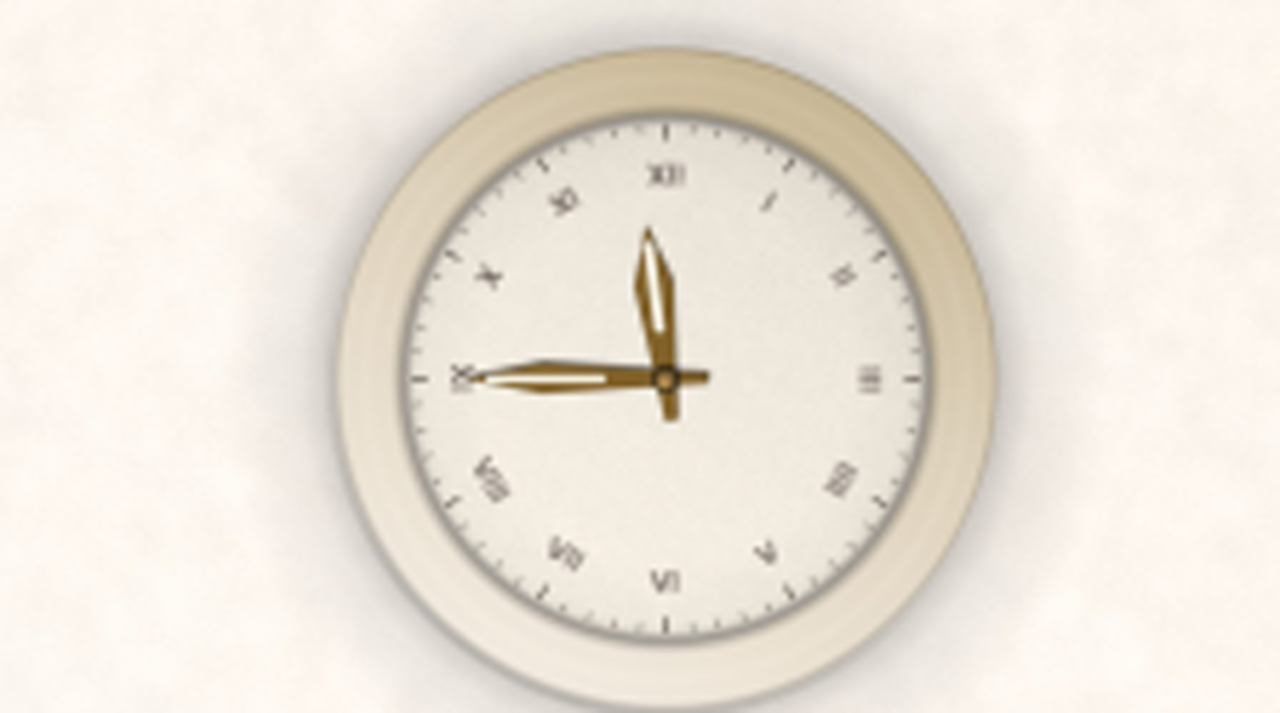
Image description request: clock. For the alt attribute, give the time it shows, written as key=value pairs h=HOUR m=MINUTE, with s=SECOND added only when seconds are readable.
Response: h=11 m=45
